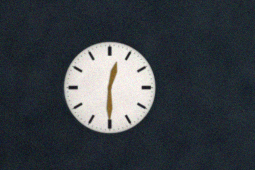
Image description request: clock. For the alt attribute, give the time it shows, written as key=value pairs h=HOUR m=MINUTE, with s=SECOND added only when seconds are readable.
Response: h=12 m=30
